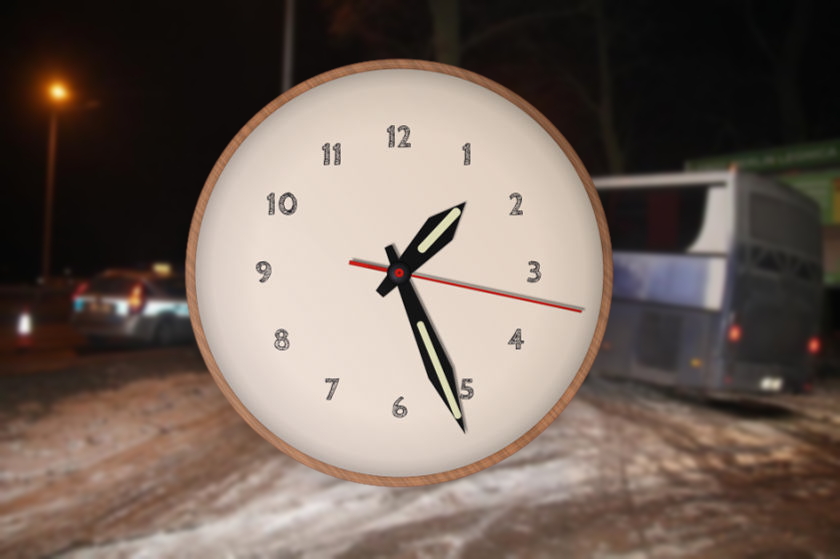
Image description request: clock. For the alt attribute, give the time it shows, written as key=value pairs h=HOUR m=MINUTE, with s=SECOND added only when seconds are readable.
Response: h=1 m=26 s=17
